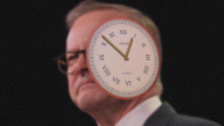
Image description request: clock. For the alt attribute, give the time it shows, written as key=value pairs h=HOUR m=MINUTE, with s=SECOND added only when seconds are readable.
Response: h=12 m=52
